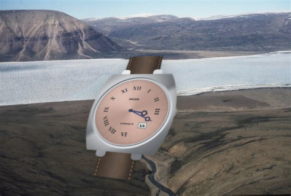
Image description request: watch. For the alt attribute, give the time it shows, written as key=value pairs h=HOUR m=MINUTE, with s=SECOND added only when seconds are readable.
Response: h=3 m=19
